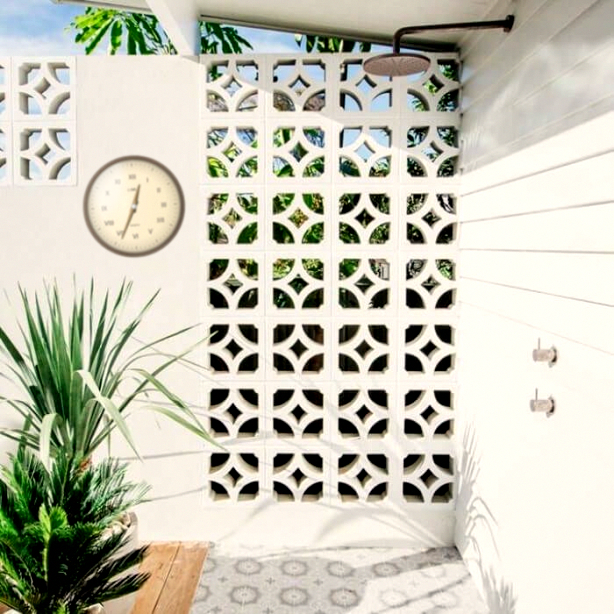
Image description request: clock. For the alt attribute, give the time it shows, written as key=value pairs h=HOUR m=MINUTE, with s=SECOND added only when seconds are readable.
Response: h=12 m=34
